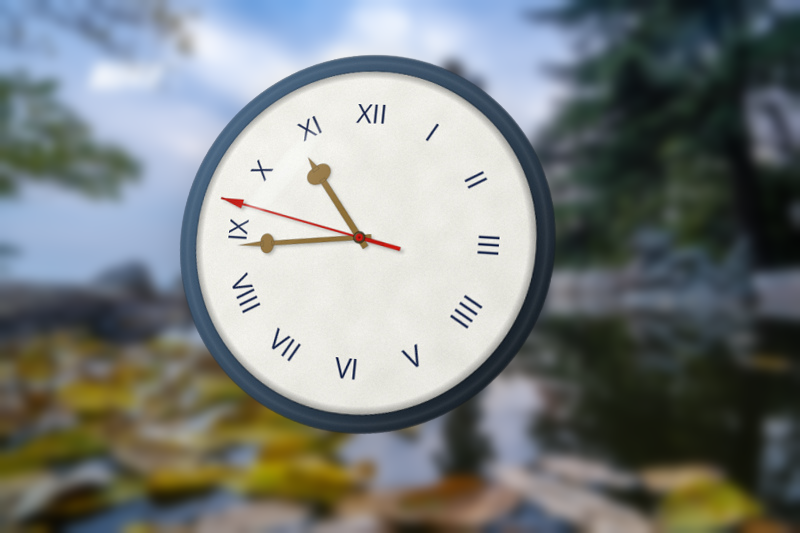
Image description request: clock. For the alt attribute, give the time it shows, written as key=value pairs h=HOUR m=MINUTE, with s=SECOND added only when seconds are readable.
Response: h=10 m=43 s=47
